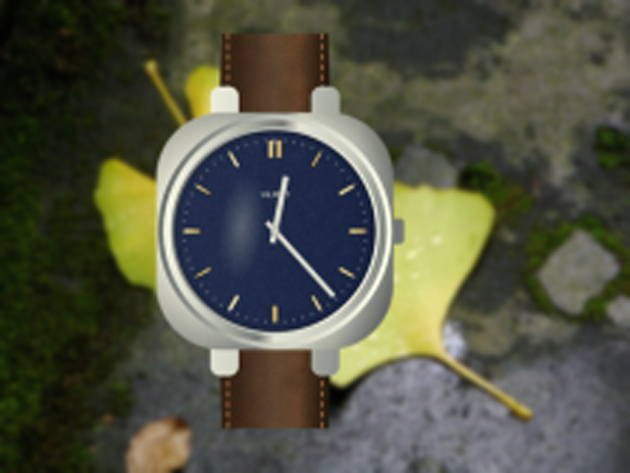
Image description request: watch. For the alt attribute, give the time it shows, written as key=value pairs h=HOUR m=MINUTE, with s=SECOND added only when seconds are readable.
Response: h=12 m=23
